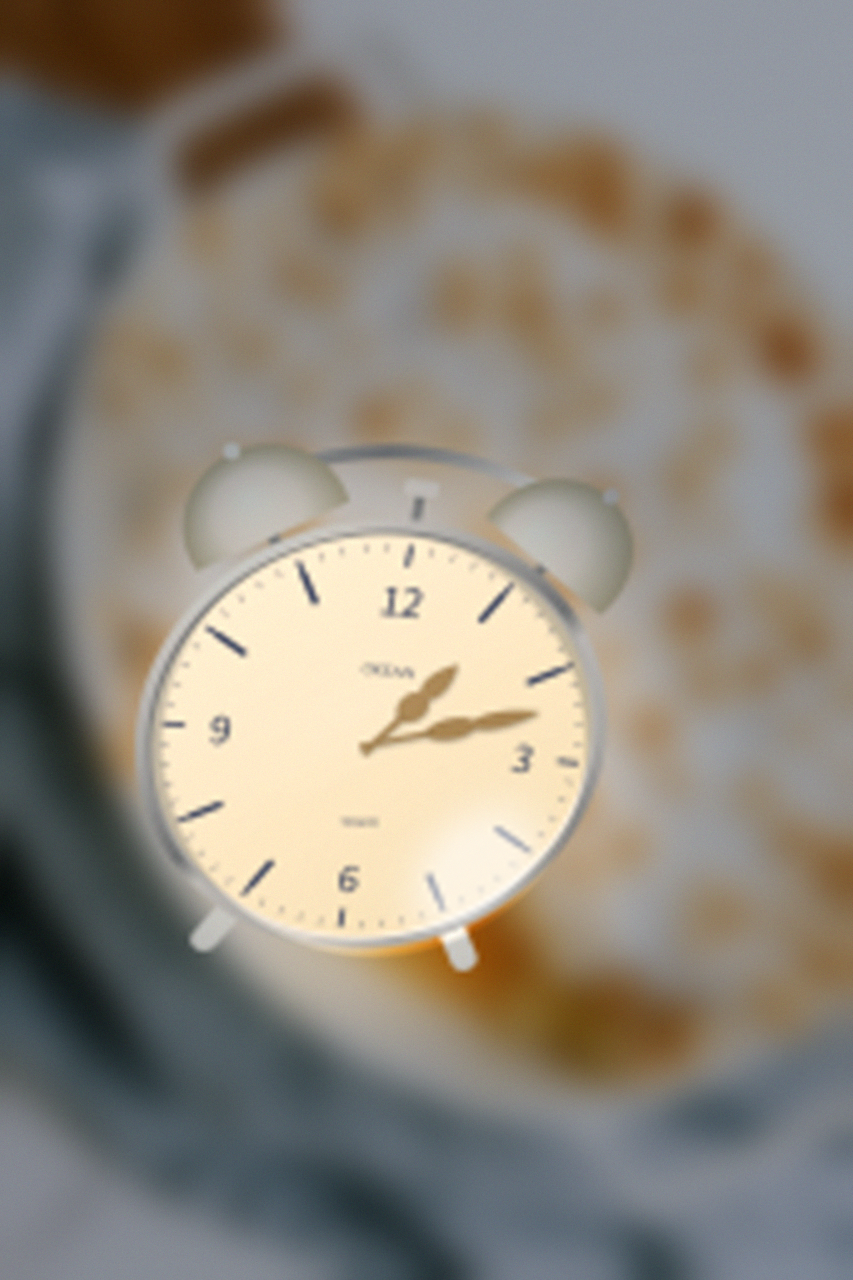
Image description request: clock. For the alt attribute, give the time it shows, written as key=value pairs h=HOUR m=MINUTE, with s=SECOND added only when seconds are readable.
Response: h=1 m=12
